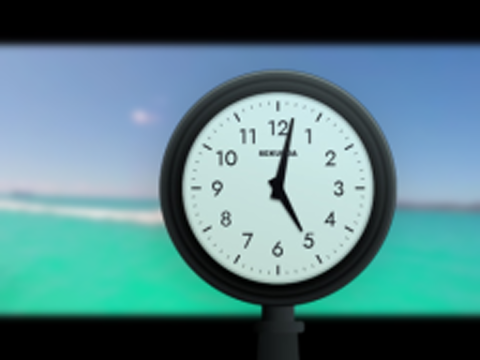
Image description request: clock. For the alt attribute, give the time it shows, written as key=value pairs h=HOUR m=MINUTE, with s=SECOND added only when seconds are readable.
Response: h=5 m=2
